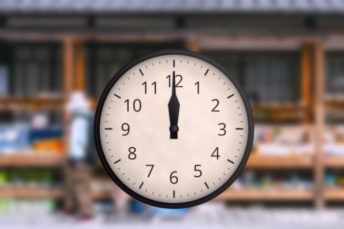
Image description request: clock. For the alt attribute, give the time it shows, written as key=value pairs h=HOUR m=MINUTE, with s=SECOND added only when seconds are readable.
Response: h=12 m=0
